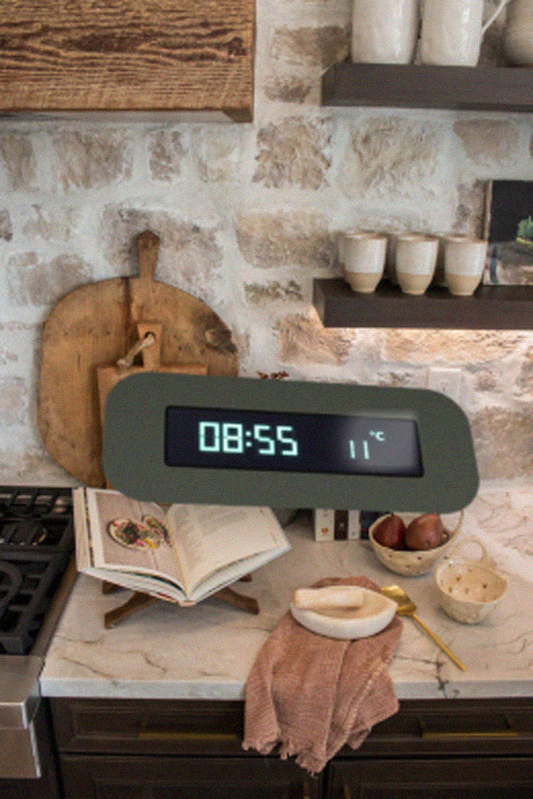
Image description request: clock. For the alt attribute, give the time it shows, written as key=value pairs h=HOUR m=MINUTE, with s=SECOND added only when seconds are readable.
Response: h=8 m=55
